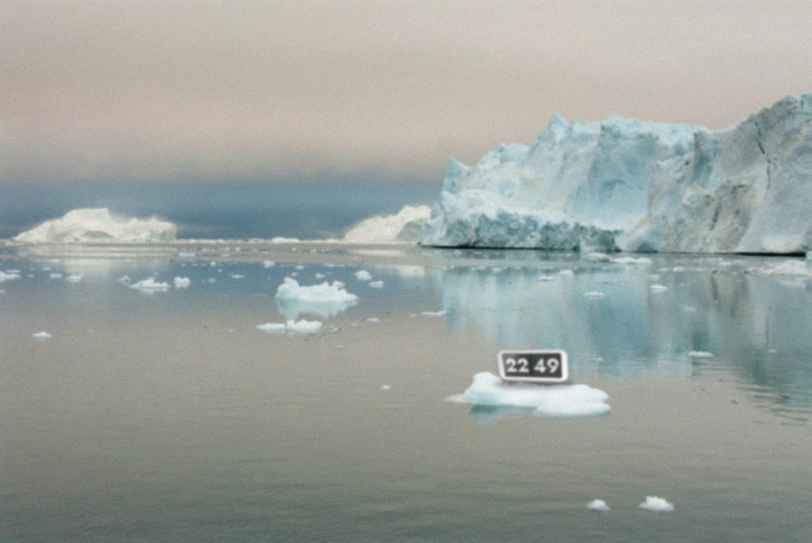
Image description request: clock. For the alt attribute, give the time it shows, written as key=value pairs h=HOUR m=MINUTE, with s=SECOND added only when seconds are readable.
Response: h=22 m=49
